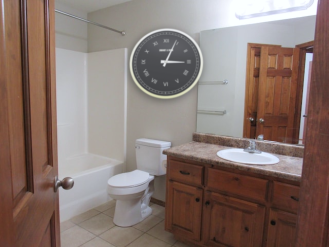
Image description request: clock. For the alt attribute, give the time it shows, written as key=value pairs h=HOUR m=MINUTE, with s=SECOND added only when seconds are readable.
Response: h=3 m=4
